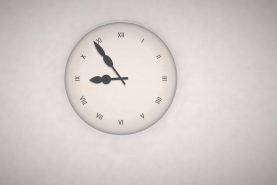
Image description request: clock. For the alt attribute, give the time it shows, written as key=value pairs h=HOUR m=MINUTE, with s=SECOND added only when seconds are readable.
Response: h=8 m=54
